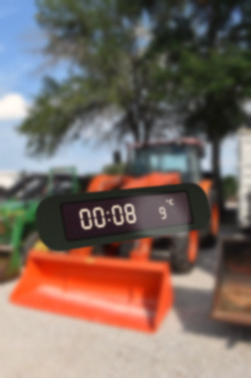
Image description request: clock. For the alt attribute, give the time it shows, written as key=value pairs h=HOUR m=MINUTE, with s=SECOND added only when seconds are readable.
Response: h=0 m=8
